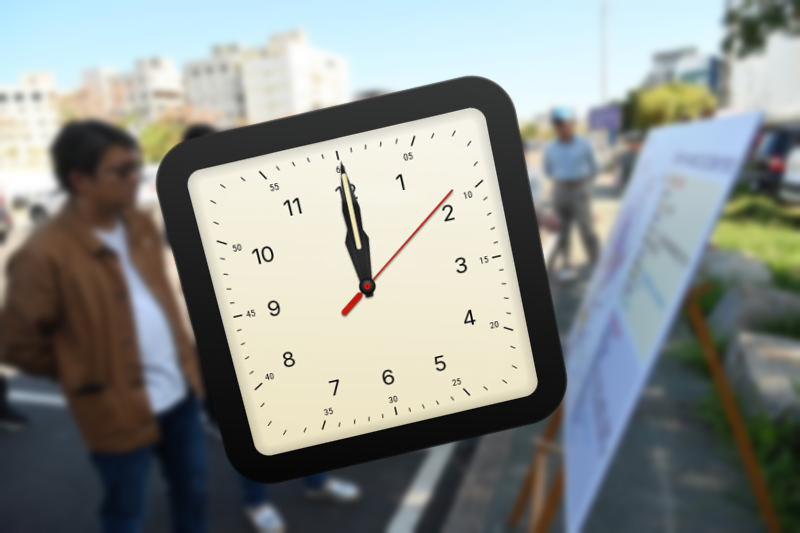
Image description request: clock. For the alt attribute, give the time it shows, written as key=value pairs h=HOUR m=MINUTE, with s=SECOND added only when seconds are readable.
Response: h=12 m=0 s=9
